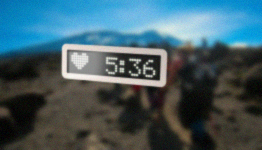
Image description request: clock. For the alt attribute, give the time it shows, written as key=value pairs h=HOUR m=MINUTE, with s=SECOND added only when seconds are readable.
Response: h=5 m=36
